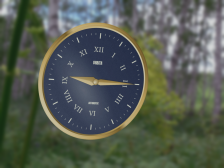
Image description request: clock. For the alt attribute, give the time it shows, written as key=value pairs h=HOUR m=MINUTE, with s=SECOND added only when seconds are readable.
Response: h=9 m=15
